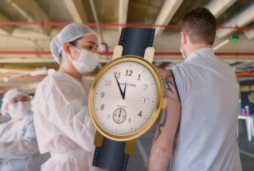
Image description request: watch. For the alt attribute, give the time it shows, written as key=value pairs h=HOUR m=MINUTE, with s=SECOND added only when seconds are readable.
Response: h=11 m=54
